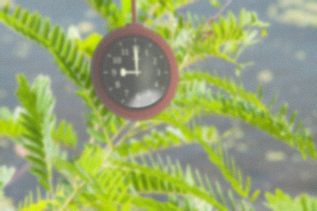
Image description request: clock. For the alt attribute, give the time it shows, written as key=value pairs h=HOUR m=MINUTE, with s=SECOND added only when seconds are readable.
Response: h=9 m=0
